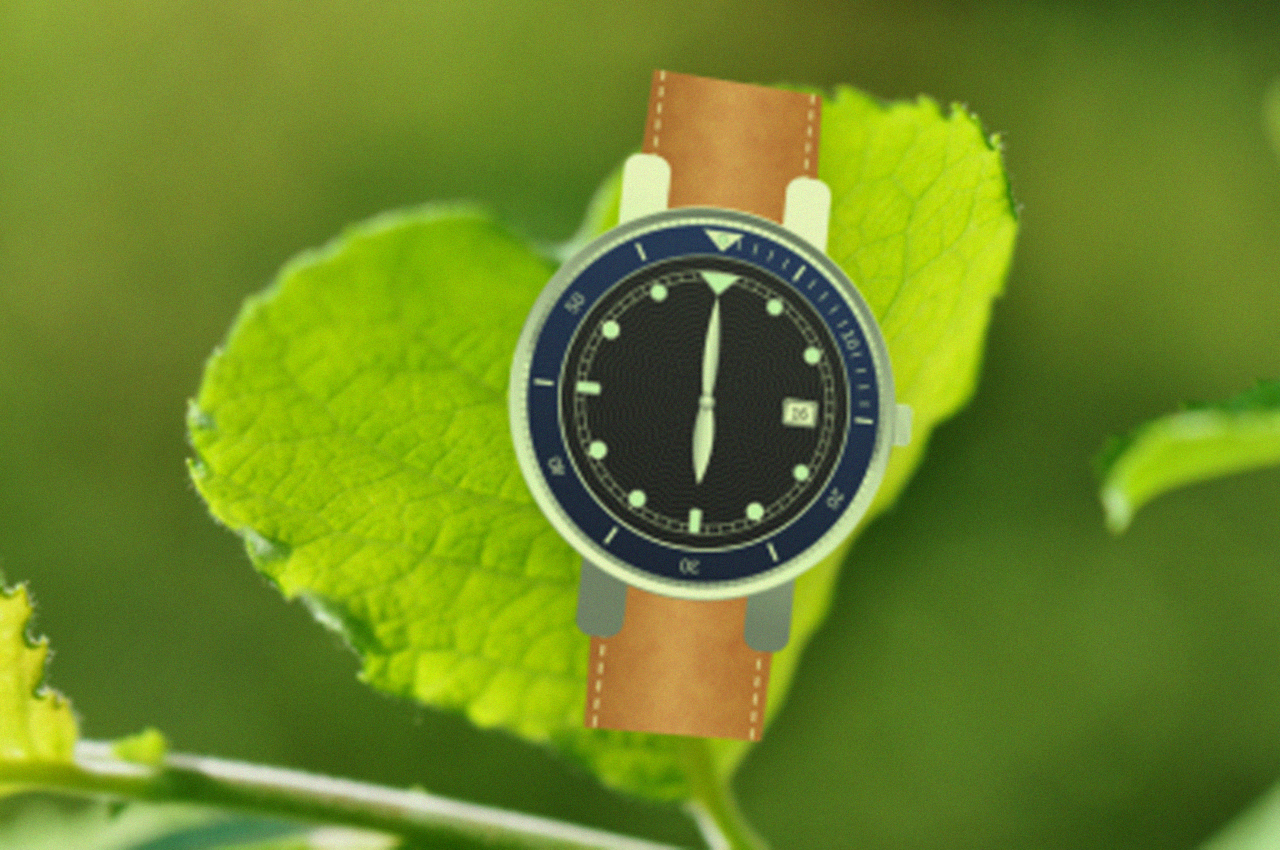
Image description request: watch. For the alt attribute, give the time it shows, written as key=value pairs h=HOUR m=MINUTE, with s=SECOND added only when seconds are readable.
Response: h=6 m=0
